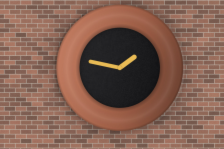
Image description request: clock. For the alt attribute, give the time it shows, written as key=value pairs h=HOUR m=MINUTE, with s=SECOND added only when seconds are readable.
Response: h=1 m=47
